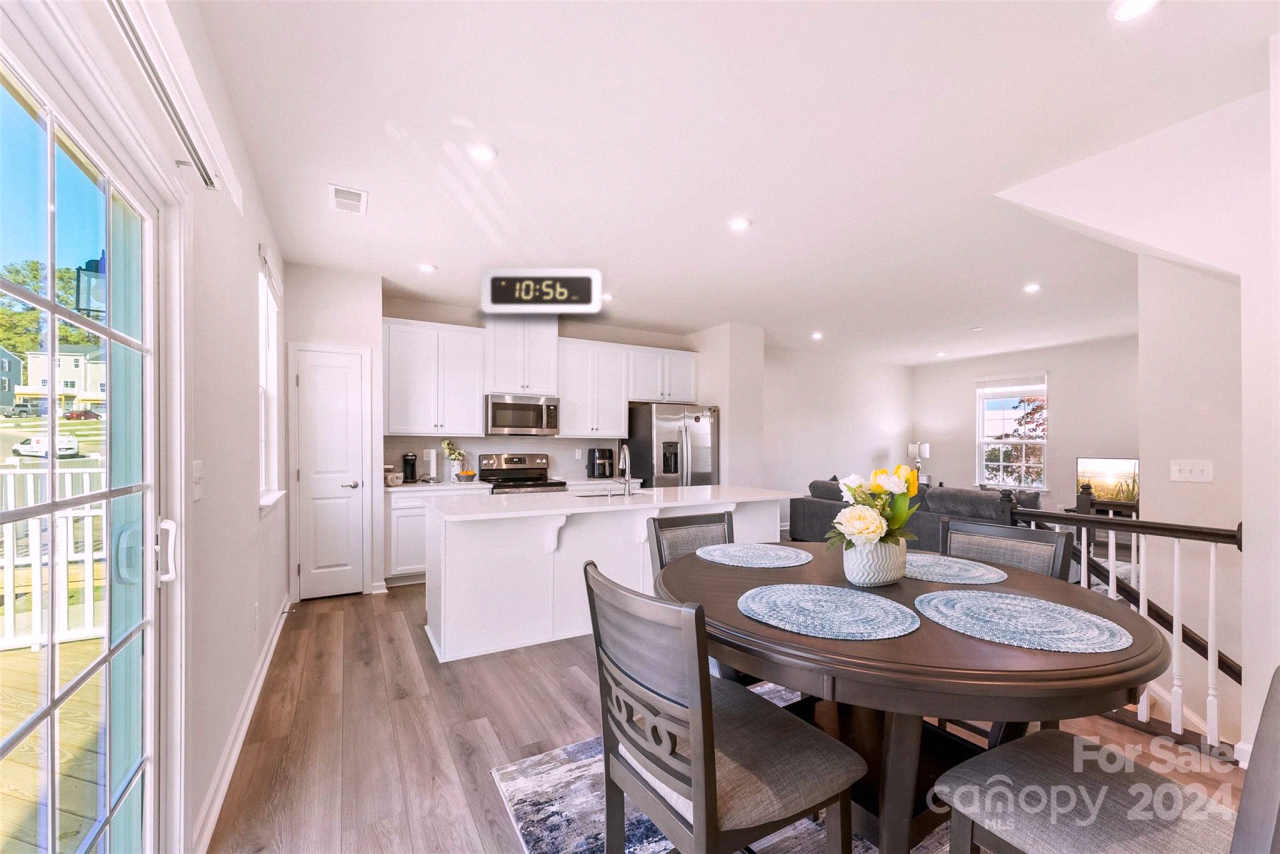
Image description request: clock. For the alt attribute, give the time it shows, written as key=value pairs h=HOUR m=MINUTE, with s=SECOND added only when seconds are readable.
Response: h=10 m=56
